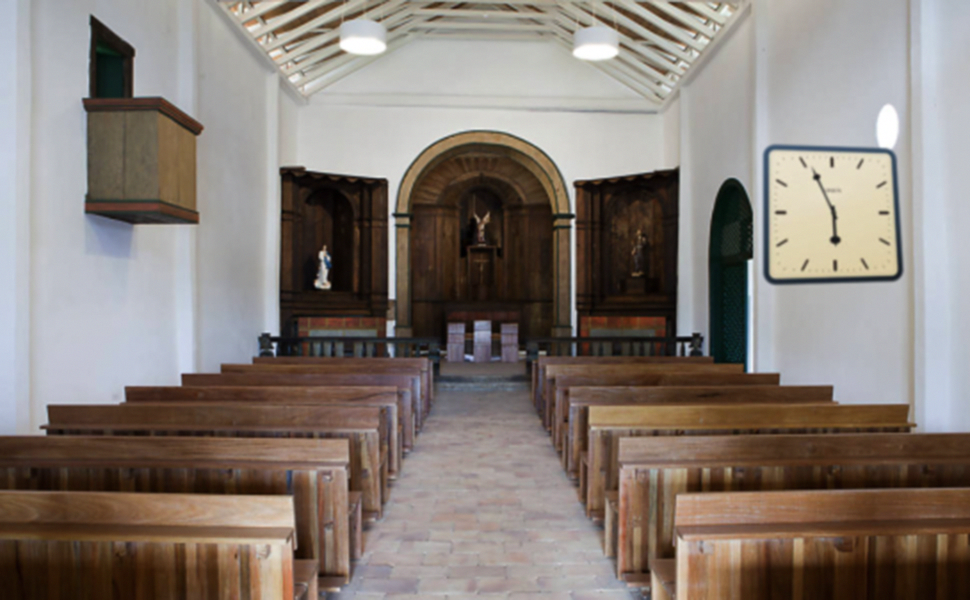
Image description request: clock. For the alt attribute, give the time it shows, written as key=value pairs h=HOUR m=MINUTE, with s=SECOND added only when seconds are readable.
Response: h=5 m=56
